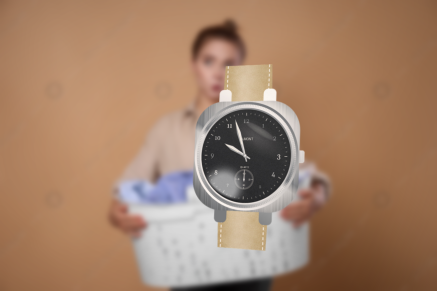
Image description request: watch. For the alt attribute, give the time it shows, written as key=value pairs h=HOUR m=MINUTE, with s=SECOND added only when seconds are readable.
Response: h=9 m=57
